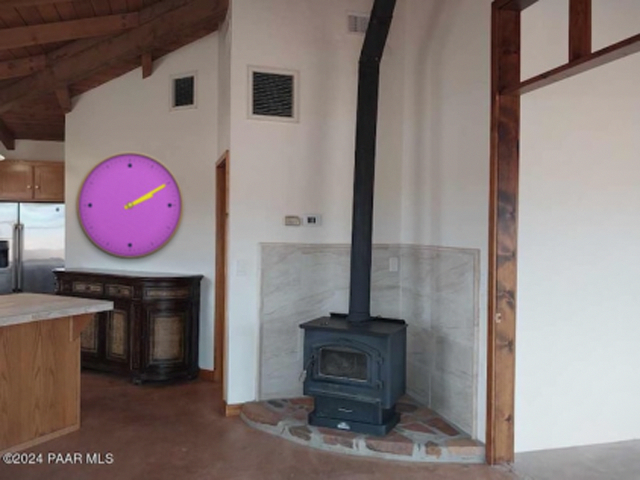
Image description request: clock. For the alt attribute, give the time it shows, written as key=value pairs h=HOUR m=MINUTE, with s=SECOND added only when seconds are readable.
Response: h=2 m=10
